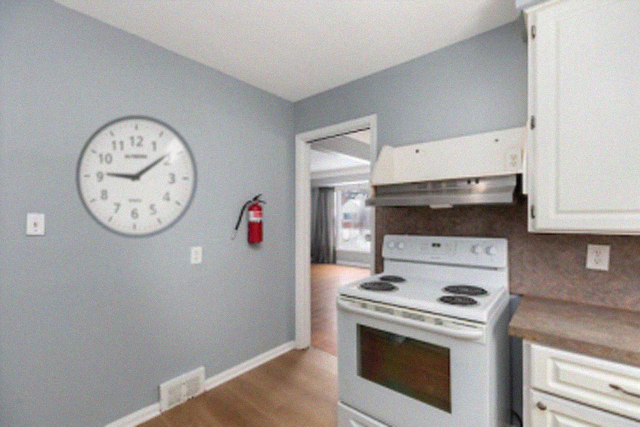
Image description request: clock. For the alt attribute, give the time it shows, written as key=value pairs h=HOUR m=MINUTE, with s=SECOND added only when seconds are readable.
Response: h=9 m=9
